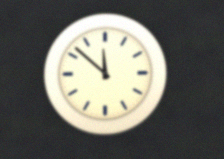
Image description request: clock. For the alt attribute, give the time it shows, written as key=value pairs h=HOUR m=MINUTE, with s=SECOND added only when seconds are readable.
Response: h=11 m=52
